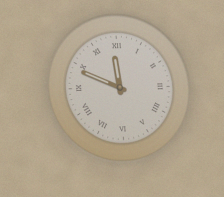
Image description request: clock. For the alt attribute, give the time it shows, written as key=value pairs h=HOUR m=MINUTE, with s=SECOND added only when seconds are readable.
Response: h=11 m=49
